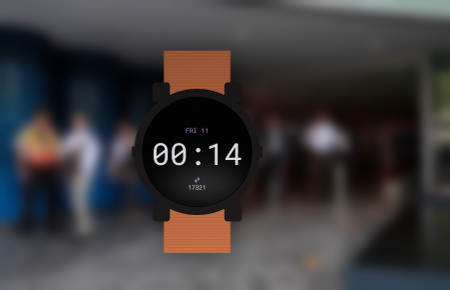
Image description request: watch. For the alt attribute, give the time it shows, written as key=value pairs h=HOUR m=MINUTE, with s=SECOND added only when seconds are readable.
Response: h=0 m=14
